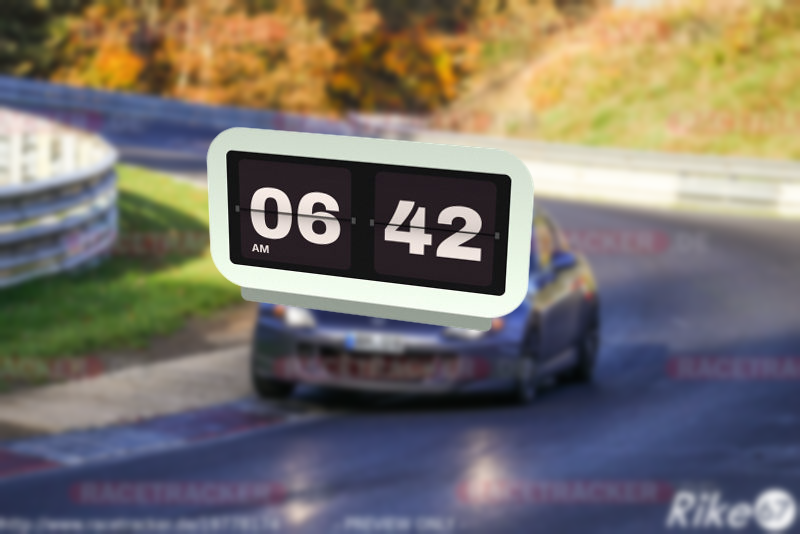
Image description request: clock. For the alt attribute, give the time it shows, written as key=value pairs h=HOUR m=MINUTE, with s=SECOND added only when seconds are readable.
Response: h=6 m=42
